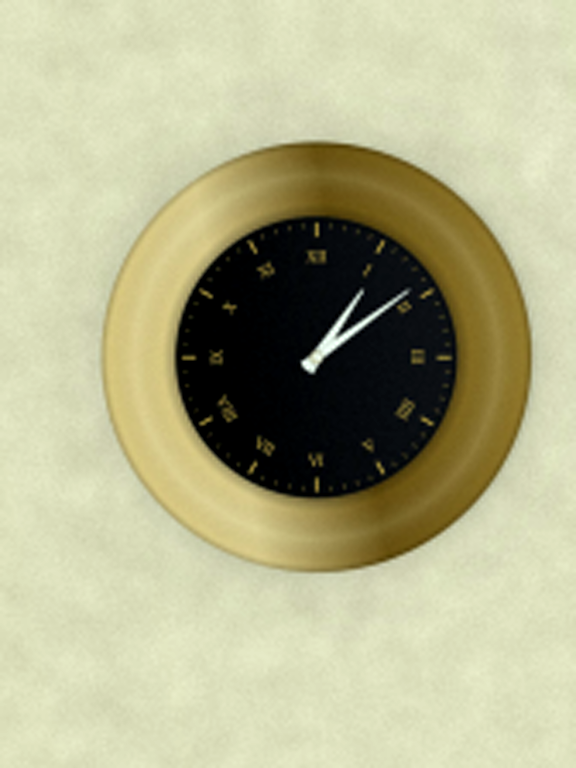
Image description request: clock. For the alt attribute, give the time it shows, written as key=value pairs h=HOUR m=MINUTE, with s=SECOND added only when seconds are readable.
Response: h=1 m=9
